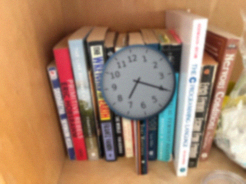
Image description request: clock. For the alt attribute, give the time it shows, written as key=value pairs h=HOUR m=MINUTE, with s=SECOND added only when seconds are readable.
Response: h=7 m=20
